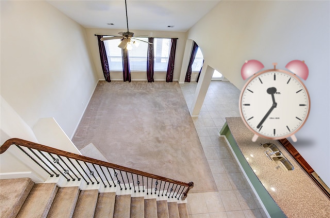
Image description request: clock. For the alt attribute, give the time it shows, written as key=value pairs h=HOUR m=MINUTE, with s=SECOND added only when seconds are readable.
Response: h=11 m=36
